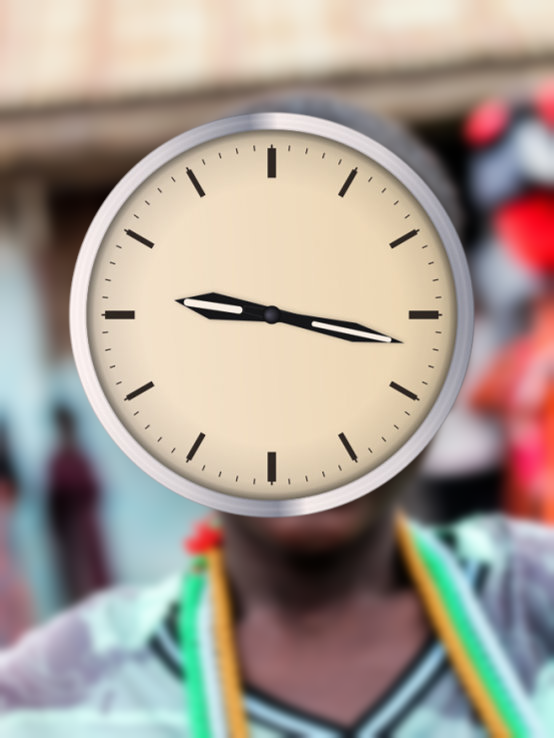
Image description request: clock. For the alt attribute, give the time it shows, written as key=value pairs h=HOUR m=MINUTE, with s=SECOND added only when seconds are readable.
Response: h=9 m=17
